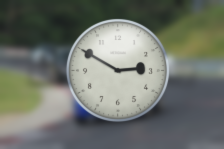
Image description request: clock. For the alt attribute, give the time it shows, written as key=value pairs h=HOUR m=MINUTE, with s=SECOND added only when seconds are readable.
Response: h=2 m=50
